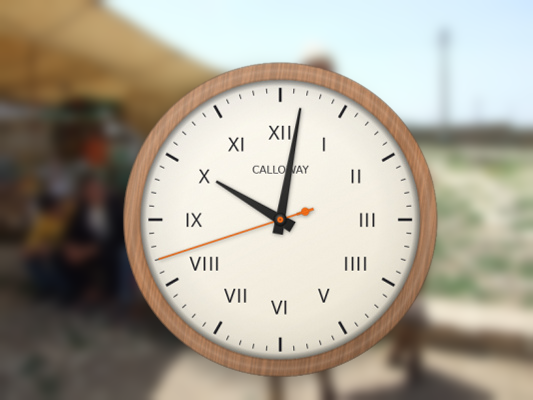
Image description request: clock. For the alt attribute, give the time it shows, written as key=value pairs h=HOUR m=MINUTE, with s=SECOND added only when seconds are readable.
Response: h=10 m=1 s=42
